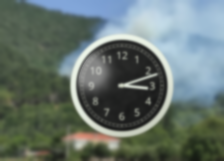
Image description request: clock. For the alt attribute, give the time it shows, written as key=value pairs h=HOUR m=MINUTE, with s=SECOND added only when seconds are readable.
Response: h=3 m=12
